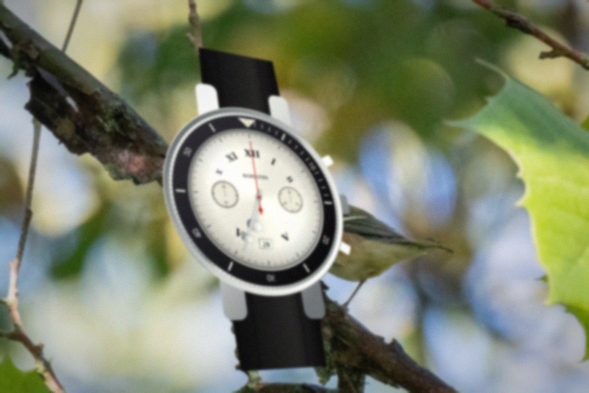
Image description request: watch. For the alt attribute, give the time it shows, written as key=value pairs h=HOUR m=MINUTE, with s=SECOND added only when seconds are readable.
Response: h=6 m=34
